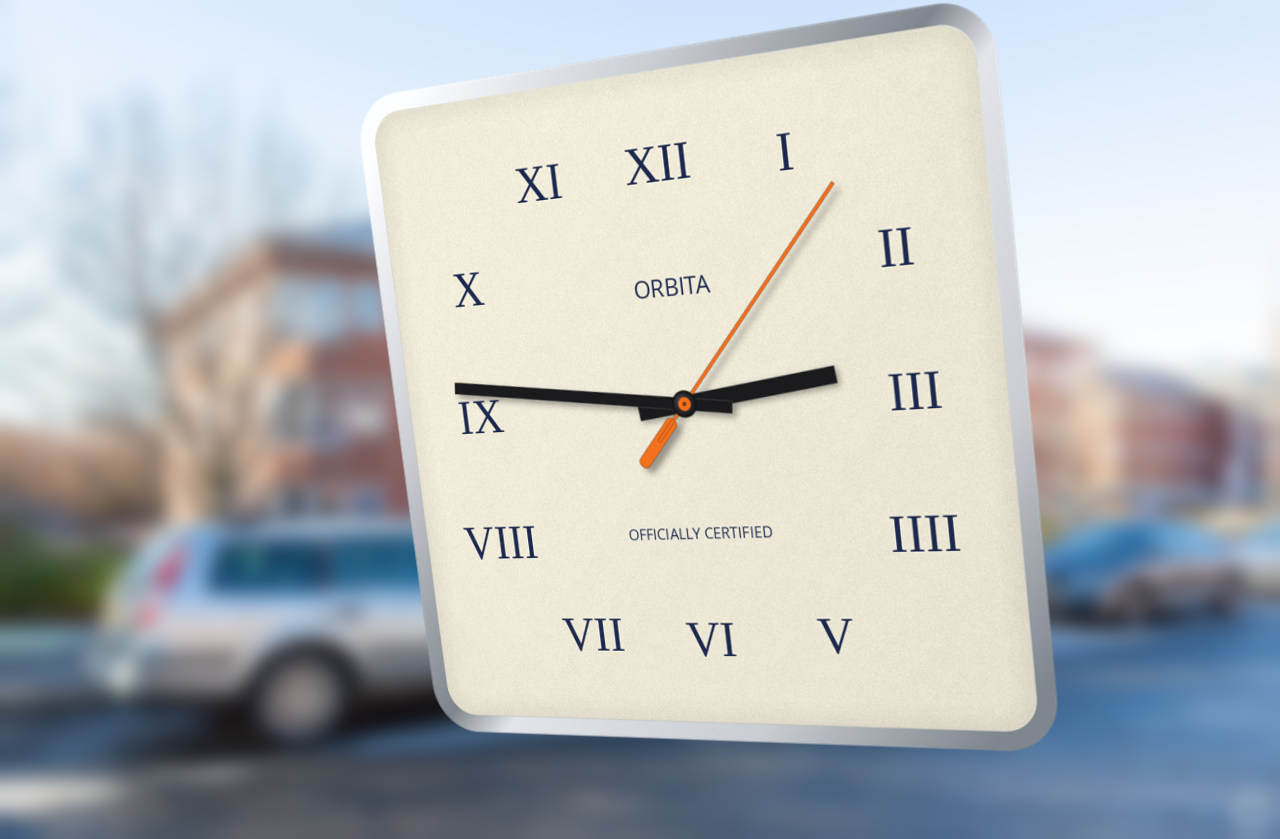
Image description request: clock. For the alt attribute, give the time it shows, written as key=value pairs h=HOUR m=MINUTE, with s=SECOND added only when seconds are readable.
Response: h=2 m=46 s=7
